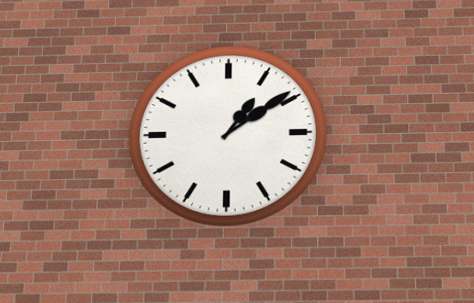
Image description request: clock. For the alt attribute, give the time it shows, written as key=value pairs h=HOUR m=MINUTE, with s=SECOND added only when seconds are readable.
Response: h=1 m=9
